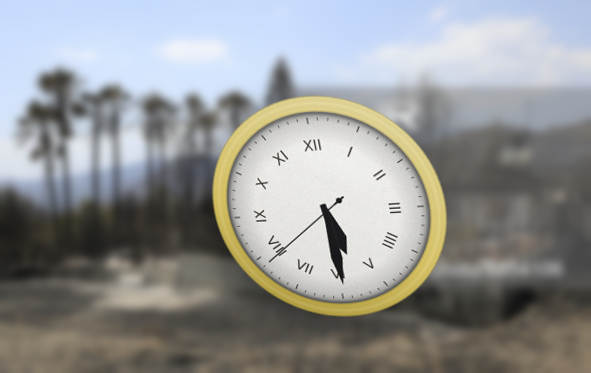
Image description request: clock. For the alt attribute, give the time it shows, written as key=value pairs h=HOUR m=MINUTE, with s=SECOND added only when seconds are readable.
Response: h=5 m=29 s=39
